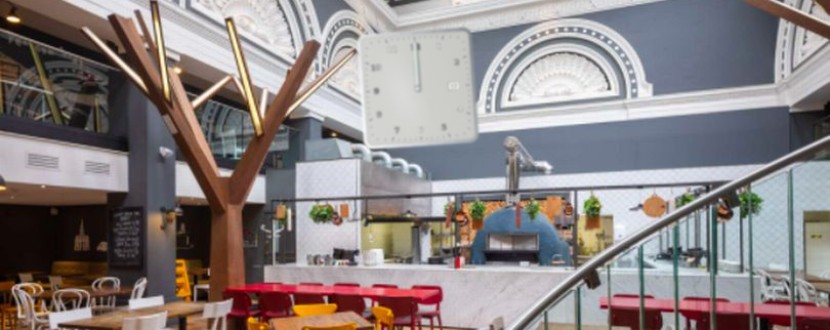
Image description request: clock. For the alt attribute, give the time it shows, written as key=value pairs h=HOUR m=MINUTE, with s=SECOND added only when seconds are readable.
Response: h=12 m=0
